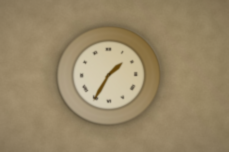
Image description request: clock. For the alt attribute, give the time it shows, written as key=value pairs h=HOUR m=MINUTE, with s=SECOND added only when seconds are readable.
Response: h=1 m=35
